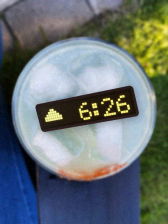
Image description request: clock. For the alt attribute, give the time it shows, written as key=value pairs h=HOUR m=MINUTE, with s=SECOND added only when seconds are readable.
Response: h=6 m=26
